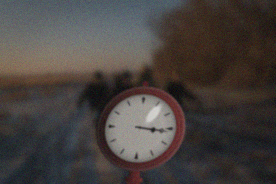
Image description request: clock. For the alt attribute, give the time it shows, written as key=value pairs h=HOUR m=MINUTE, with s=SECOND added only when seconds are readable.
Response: h=3 m=16
